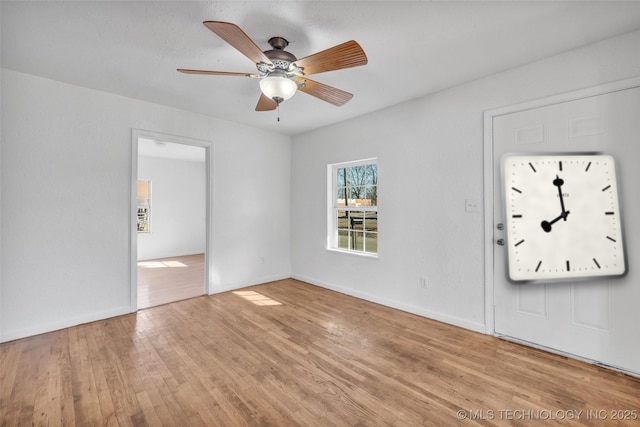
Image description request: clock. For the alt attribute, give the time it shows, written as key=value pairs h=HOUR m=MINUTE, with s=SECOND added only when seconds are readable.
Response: h=7 m=59
